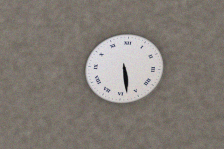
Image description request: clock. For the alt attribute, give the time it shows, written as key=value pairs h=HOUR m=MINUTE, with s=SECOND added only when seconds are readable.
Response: h=5 m=28
